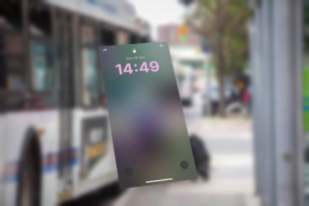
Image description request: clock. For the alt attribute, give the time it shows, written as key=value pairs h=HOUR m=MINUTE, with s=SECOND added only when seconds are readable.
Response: h=14 m=49
